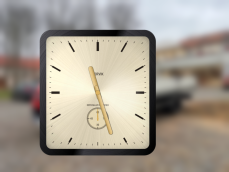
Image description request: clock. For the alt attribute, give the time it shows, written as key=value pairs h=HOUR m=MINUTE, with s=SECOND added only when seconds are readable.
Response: h=11 m=27
